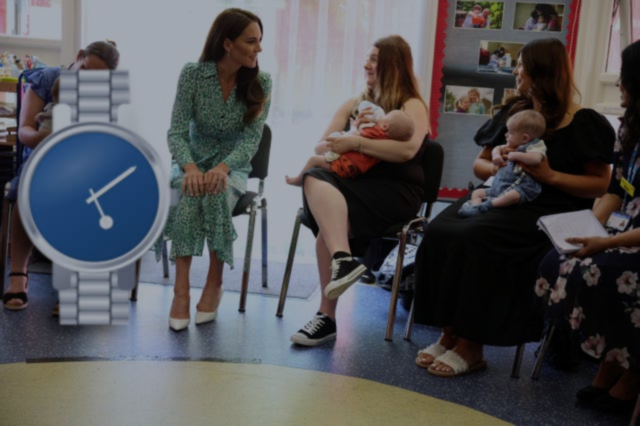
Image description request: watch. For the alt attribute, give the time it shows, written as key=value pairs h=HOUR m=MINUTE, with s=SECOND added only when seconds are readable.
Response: h=5 m=9
